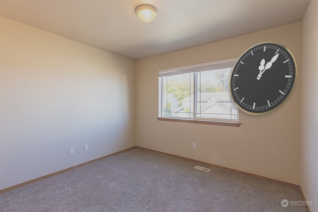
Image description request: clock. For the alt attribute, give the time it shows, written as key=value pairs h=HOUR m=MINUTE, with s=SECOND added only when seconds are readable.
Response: h=12 m=6
